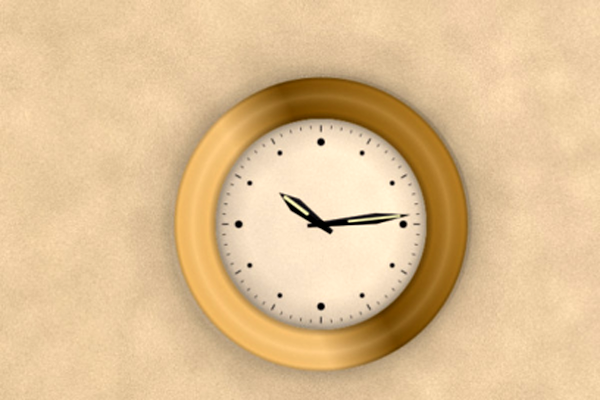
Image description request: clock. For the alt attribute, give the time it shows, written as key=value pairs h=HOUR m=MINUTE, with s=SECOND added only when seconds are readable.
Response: h=10 m=14
